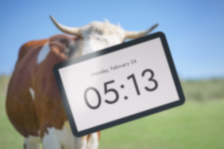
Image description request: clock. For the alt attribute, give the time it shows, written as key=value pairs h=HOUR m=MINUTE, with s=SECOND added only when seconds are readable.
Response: h=5 m=13
